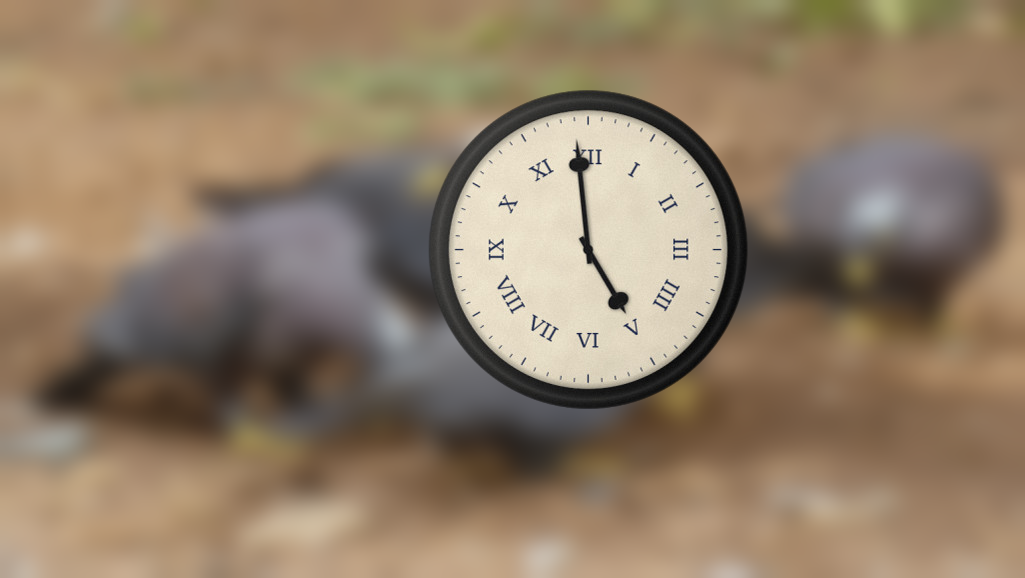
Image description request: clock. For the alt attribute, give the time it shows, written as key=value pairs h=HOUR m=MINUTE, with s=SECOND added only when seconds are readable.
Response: h=4 m=59
